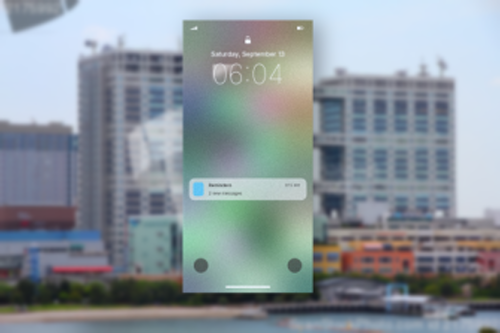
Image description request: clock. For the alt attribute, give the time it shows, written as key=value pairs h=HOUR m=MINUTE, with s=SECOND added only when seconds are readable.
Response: h=6 m=4
